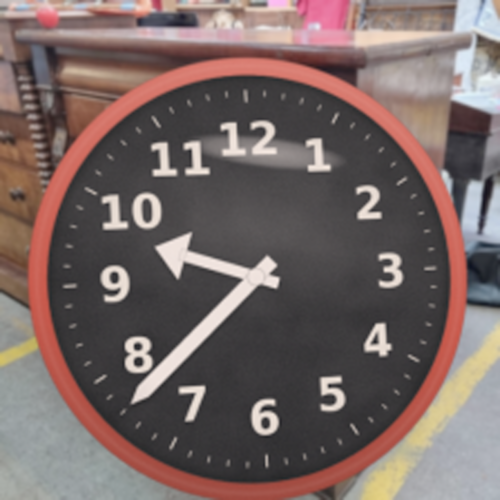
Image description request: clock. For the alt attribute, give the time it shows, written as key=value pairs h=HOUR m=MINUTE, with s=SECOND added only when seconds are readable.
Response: h=9 m=38
